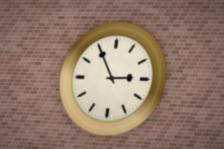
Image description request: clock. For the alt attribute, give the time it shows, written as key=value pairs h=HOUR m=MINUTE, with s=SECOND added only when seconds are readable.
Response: h=2 m=55
